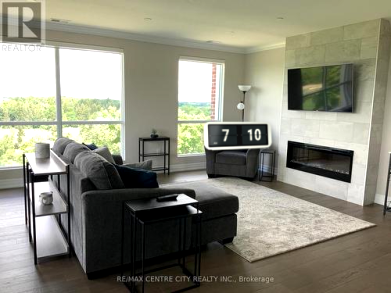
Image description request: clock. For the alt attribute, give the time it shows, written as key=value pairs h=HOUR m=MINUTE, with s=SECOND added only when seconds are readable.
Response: h=7 m=10
